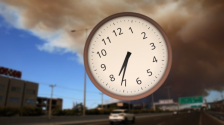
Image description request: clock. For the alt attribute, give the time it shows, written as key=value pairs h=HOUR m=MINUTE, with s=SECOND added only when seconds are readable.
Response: h=7 m=36
